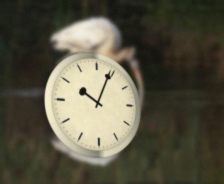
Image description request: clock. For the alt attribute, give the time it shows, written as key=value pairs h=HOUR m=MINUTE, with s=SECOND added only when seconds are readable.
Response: h=10 m=4
